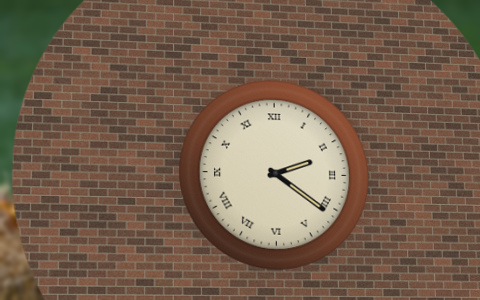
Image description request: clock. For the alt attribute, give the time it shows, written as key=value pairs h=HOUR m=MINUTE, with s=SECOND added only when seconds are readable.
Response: h=2 m=21
